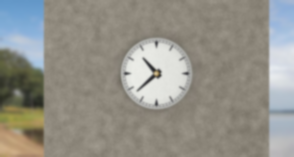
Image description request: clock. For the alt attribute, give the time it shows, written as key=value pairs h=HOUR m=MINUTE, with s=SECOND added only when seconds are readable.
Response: h=10 m=38
